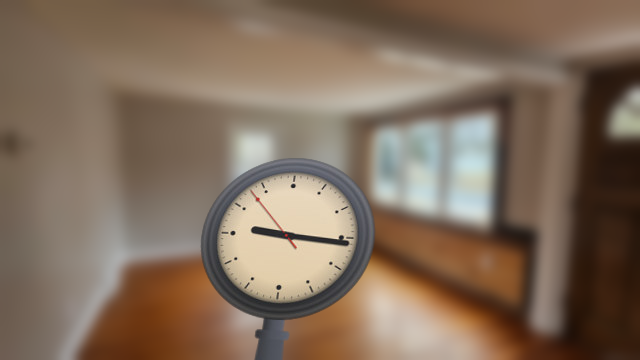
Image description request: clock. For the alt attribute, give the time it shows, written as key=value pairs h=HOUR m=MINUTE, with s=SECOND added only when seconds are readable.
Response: h=9 m=15 s=53
